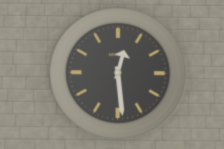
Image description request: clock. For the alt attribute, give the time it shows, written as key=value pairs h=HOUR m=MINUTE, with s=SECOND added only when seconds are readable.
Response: h=12 m=29
